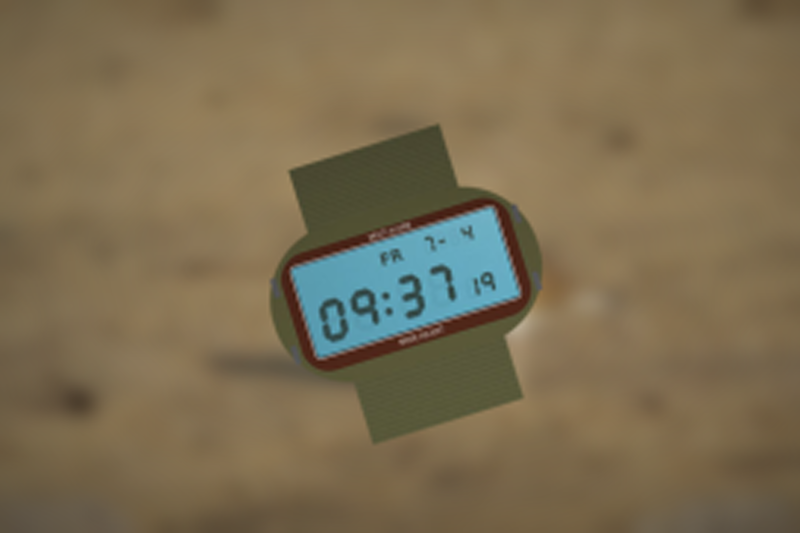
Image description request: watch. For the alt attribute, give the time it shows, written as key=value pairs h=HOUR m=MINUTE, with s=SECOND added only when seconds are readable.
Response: h=9 m=37 s=19
